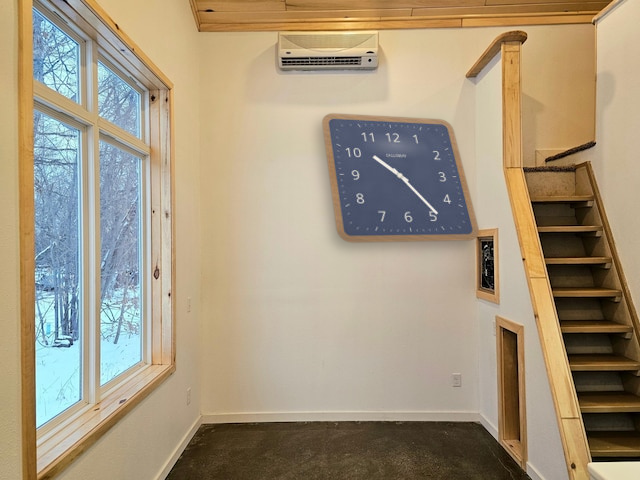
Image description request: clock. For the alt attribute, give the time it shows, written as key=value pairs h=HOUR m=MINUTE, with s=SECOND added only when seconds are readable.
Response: h=10 m=24
